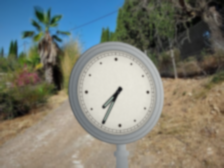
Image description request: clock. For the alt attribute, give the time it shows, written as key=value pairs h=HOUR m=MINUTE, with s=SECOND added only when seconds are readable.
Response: h=7 m=35
